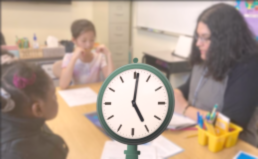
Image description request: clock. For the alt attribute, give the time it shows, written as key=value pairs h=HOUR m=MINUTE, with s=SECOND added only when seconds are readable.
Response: h=5 m=1
